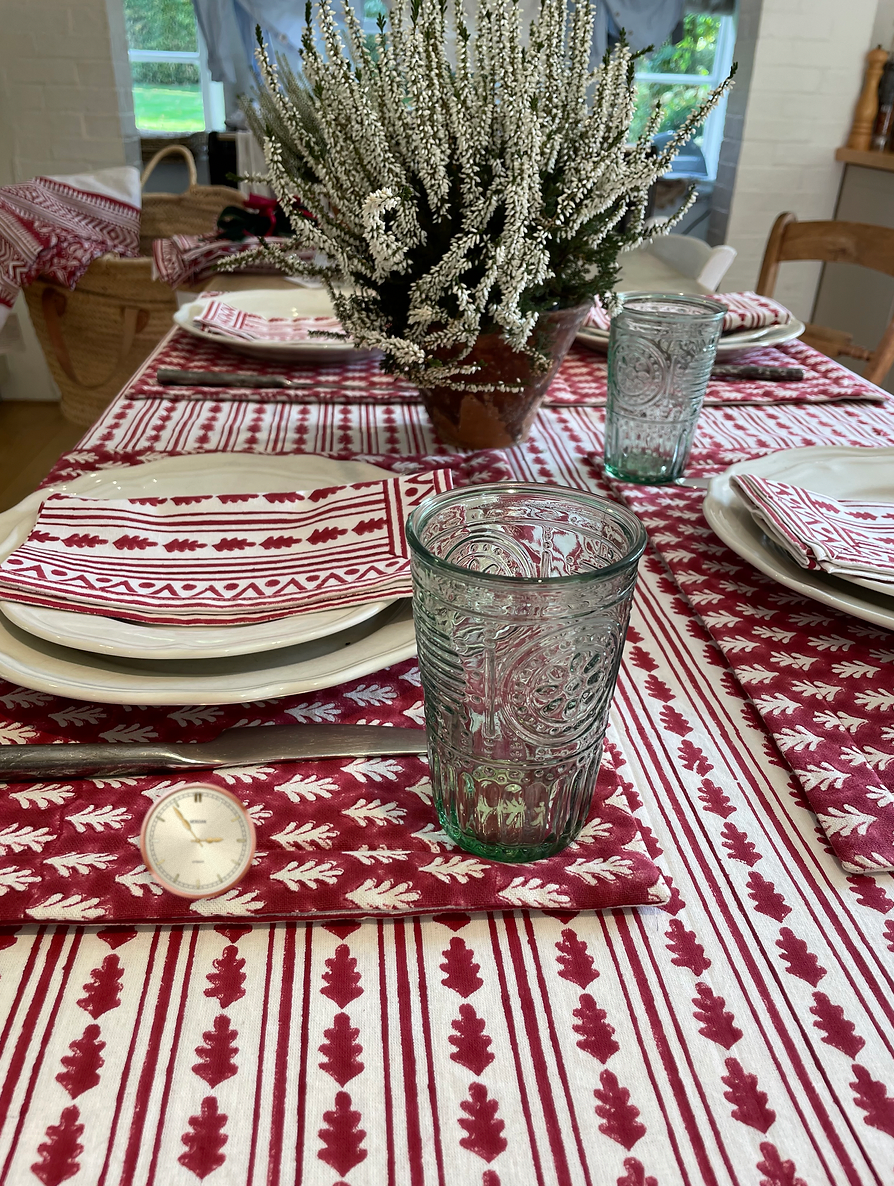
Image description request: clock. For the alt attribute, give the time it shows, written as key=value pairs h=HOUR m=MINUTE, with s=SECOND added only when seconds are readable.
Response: h=2 m=54
